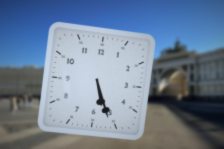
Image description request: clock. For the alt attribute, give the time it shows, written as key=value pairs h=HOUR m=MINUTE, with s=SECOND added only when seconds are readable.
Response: h=5 m=26
